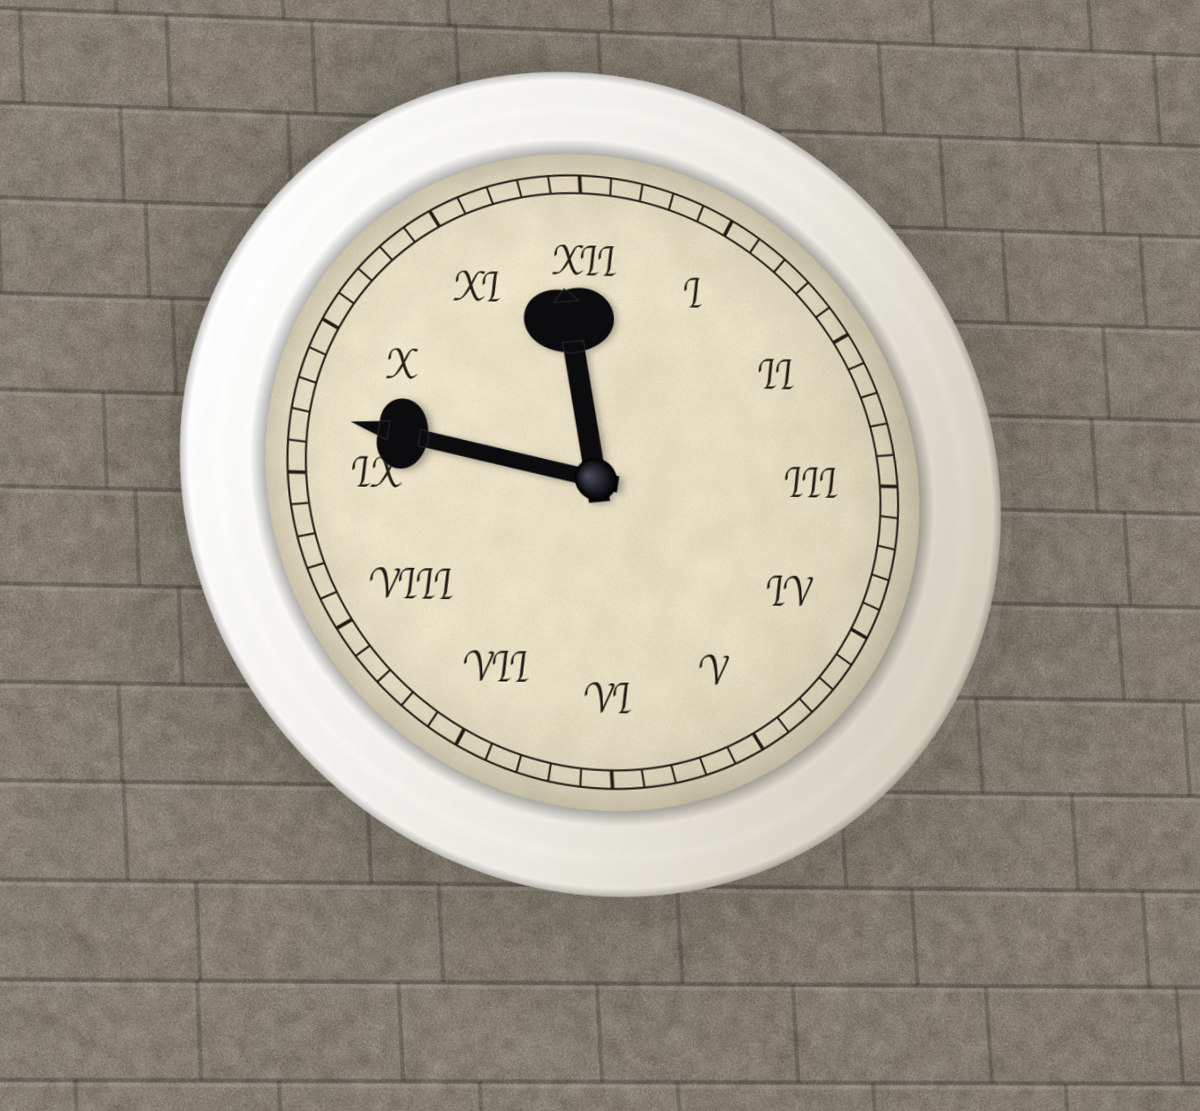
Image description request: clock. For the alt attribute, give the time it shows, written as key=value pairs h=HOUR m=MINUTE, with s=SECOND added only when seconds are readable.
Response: h=11 m=47
